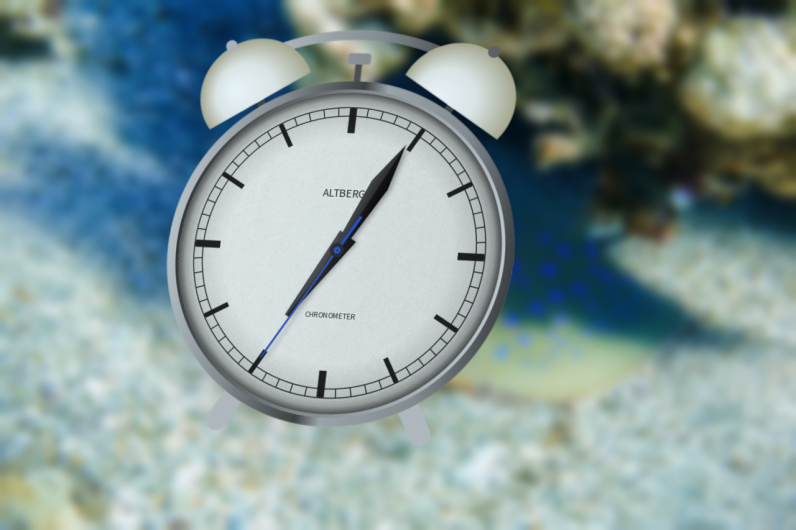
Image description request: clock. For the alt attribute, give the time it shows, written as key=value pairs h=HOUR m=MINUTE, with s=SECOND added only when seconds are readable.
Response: h=7 m=4 s=35
